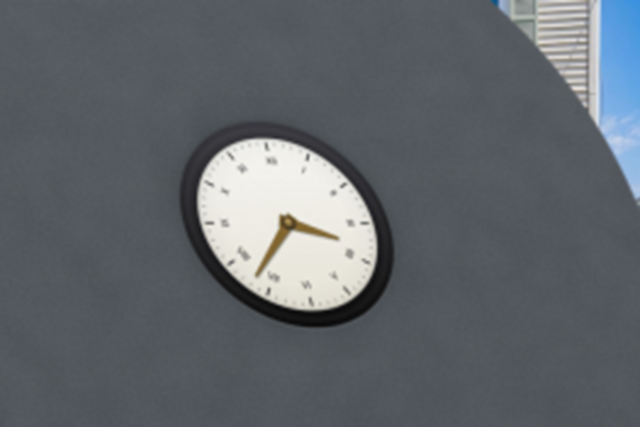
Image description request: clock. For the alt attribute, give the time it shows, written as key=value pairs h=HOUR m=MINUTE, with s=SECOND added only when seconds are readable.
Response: h=3 m=37
